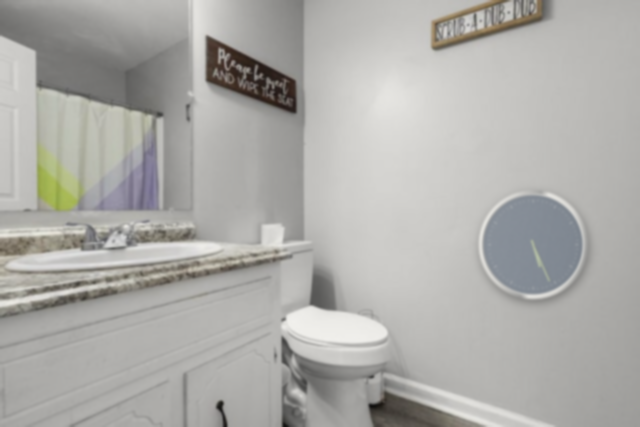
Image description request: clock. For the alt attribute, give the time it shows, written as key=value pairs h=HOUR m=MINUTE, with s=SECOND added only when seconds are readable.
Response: h=5 m=26
